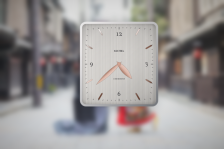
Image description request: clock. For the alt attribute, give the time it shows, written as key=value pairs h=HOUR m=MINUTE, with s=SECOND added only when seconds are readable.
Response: h=4 m=38
